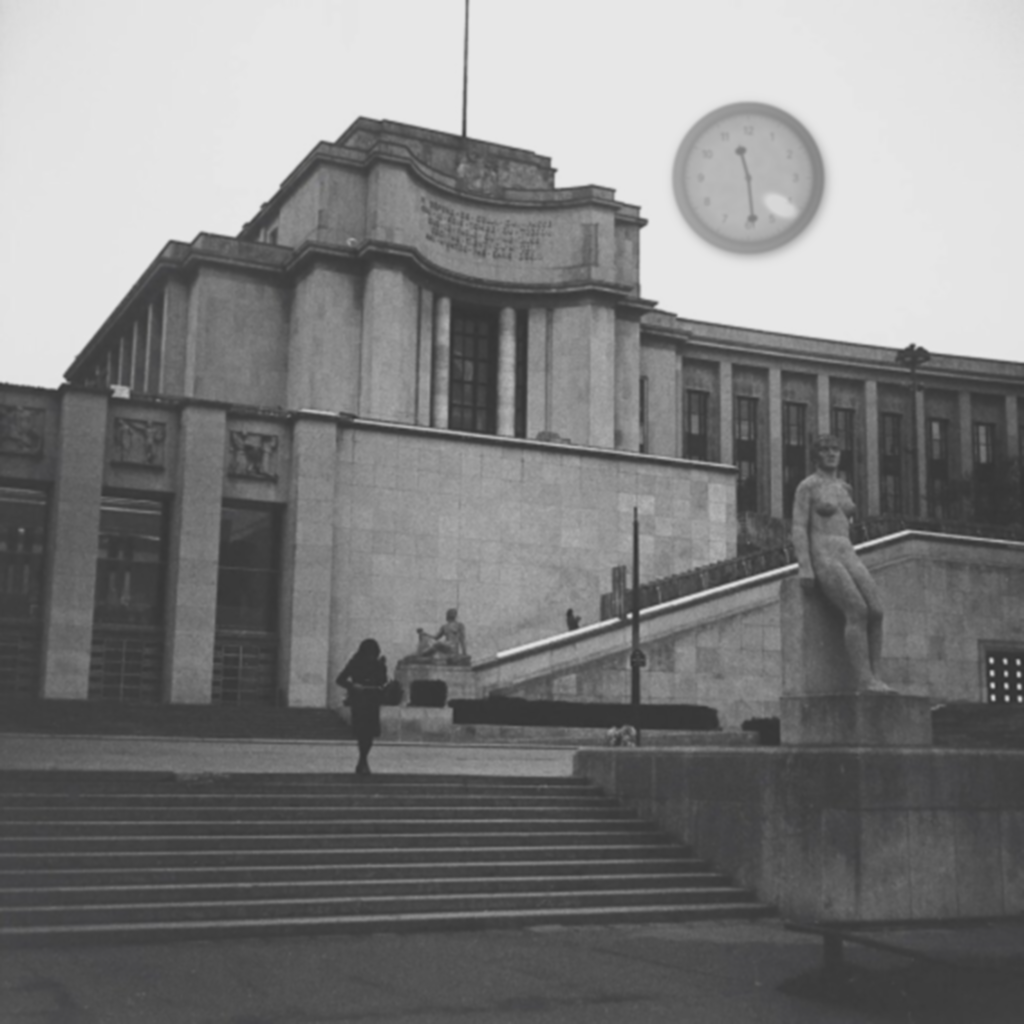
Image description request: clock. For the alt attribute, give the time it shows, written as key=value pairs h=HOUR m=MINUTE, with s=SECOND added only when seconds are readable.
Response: h=11 m=29
